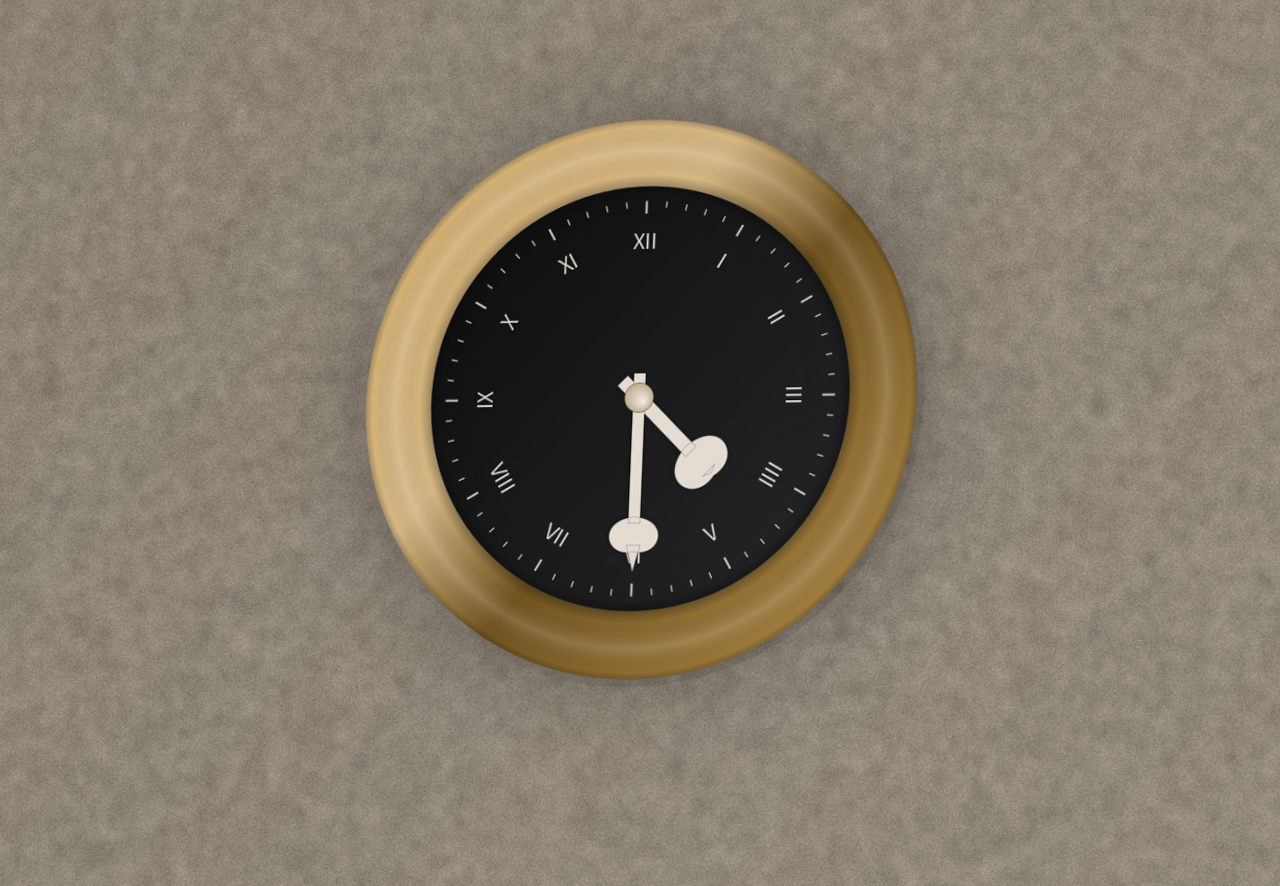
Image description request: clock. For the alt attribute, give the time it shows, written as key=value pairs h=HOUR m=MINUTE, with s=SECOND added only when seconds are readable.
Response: h=4 m=30
